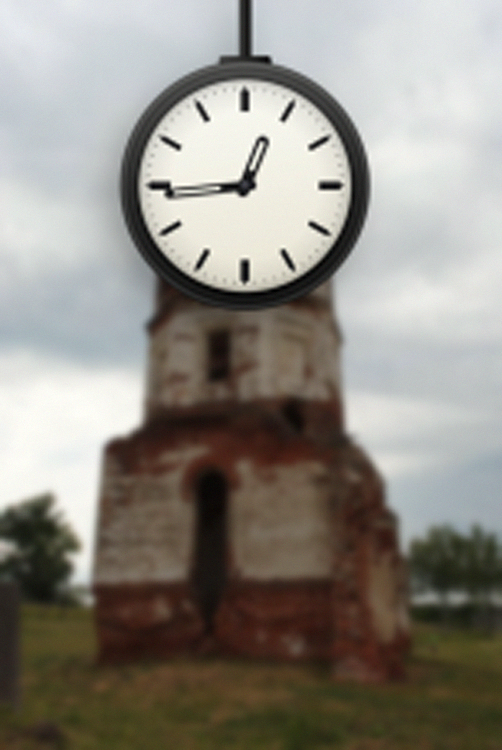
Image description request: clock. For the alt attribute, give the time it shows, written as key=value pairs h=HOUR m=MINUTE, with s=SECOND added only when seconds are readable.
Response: h=12 m=44
